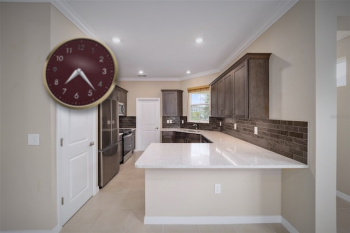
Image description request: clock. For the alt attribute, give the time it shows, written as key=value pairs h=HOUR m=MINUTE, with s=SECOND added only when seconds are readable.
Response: h=7 m=23
